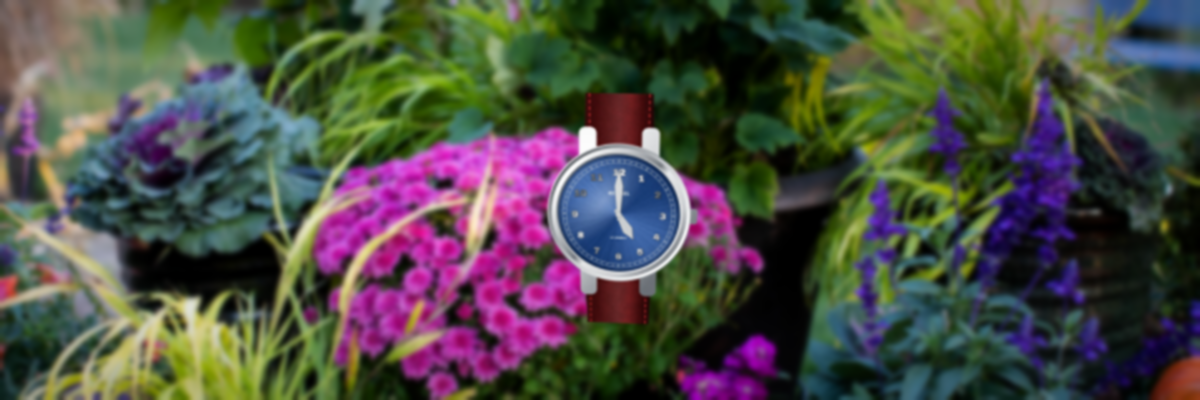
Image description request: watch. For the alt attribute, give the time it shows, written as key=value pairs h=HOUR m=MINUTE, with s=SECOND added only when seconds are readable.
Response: h=5 m=0
